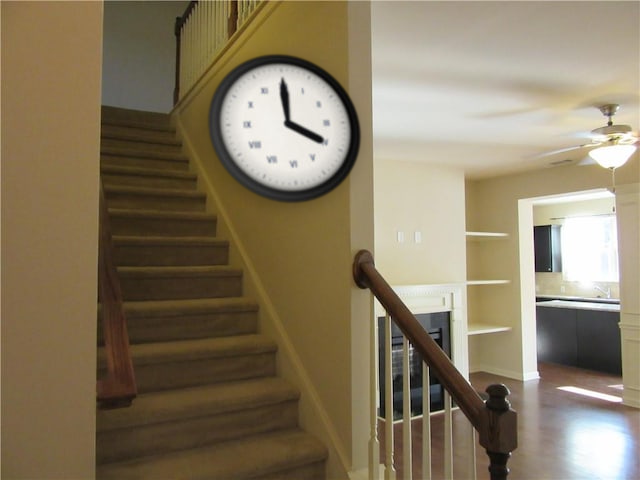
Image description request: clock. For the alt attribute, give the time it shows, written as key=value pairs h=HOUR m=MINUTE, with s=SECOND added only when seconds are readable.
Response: h=4 m=0
